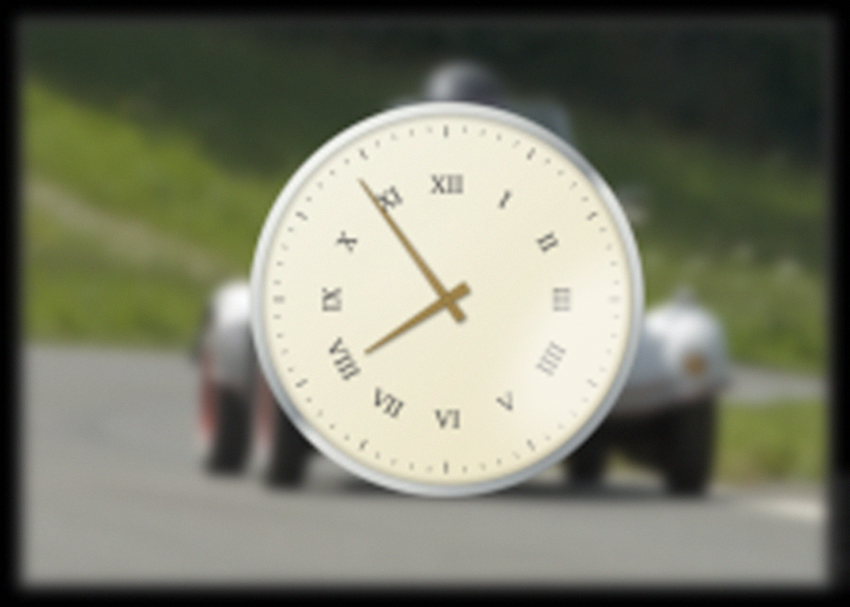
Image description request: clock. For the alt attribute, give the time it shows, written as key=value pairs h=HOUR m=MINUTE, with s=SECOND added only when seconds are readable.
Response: h=7 m=54
